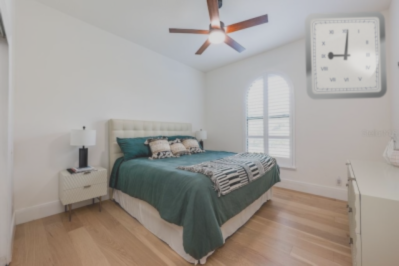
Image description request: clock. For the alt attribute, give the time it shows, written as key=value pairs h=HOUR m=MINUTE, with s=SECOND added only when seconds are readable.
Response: h=9 m=1
